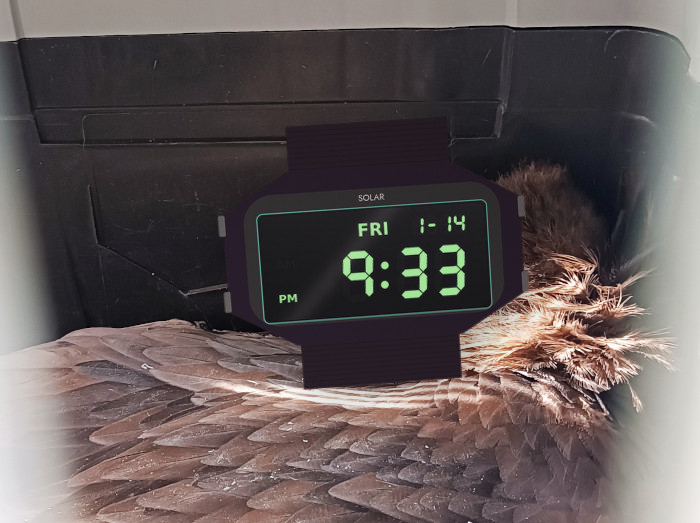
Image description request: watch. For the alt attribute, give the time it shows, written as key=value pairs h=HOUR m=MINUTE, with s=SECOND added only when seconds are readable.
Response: h=9 m=33
